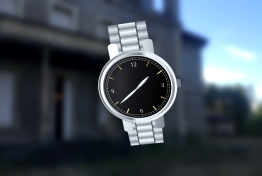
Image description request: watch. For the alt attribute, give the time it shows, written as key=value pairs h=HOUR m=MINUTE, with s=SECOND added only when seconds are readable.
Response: h=1 m=39
